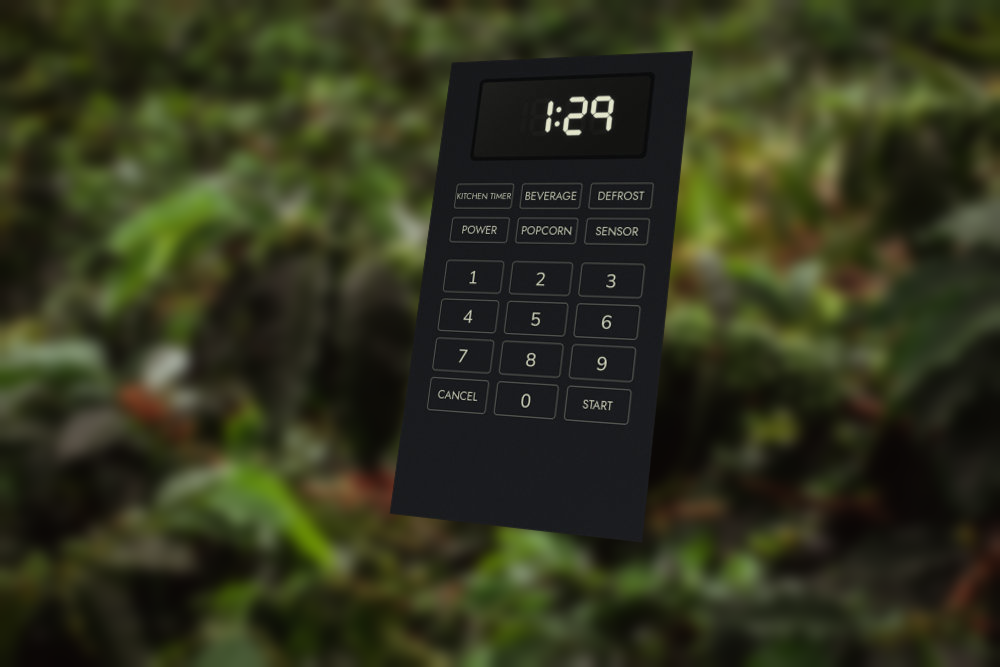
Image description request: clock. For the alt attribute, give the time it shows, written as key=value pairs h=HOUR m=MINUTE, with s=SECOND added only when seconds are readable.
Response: h=1 m=29
